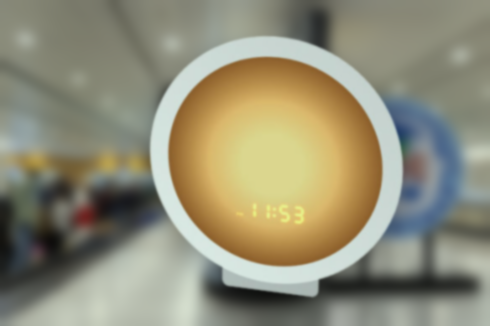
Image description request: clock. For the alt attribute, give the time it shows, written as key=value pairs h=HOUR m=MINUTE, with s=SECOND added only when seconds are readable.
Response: h=11 m=53
